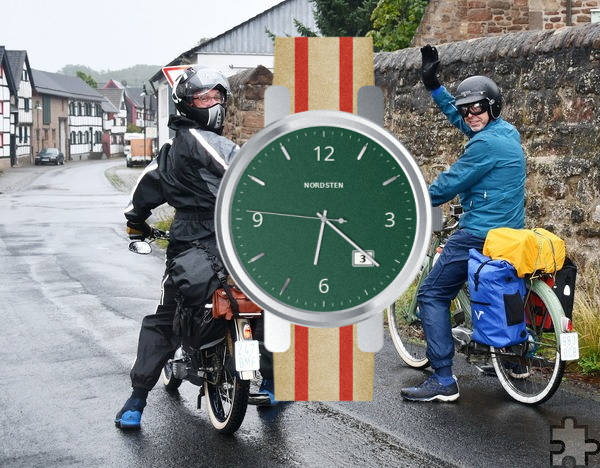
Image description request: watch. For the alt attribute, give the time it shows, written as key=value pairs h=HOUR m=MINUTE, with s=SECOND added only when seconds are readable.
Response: h=6 m=21 s=46
